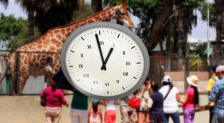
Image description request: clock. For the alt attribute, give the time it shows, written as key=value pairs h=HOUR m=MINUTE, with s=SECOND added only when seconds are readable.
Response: h=12 m=59
